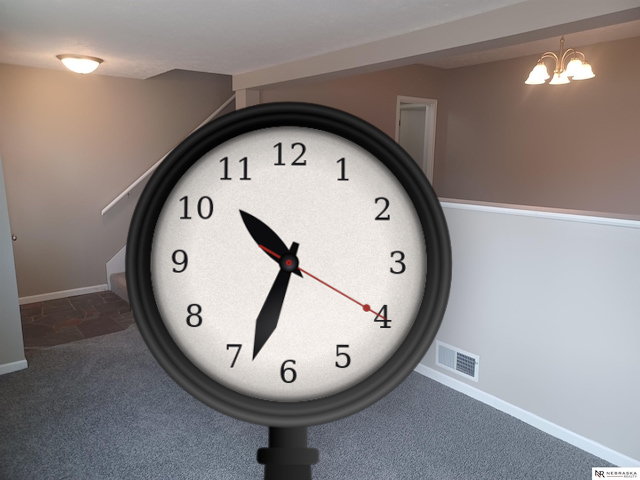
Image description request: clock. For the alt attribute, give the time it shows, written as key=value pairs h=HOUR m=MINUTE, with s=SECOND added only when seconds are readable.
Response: h=10 m=33 s=20
